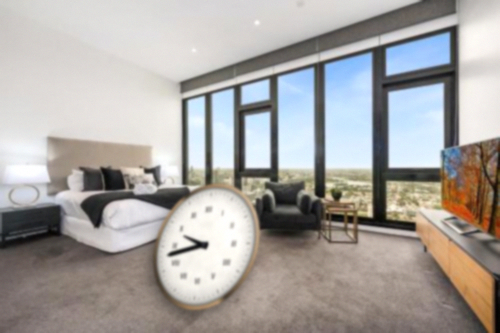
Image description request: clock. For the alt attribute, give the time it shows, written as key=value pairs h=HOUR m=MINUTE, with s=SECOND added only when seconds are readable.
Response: h=9 m=43
